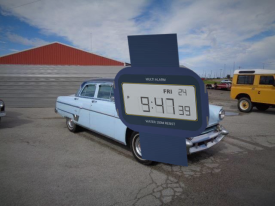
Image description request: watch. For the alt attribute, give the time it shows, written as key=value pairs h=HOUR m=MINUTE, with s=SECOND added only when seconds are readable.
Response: h=9 m=47 s=39
